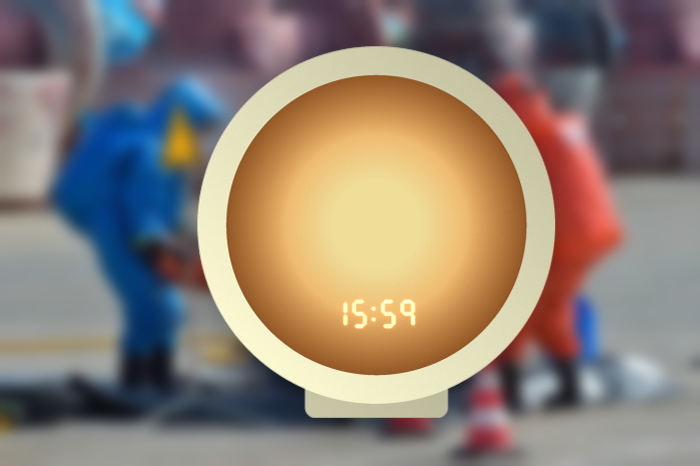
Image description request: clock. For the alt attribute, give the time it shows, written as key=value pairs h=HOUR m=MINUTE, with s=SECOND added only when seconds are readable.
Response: h=15 m=59
